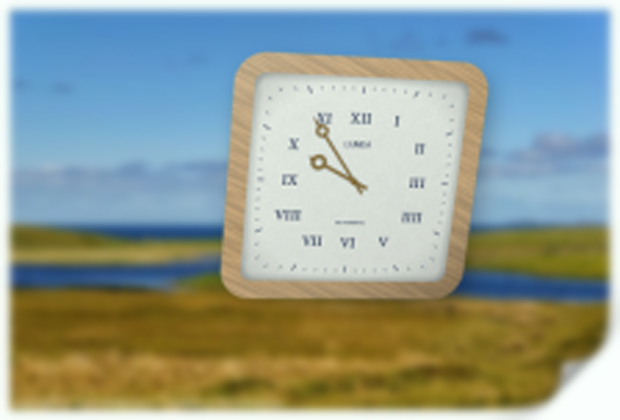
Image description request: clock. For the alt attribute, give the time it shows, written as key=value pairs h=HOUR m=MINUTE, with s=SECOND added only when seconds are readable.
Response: h=9 m=54
